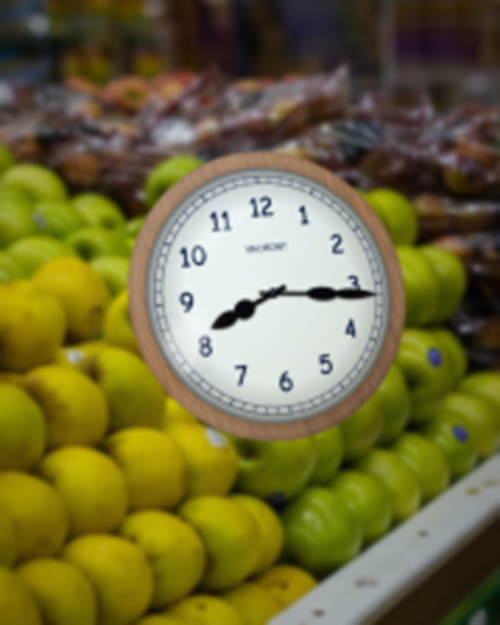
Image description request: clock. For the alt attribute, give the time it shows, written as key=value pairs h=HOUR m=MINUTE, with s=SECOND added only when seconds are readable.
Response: h=8 m=16
